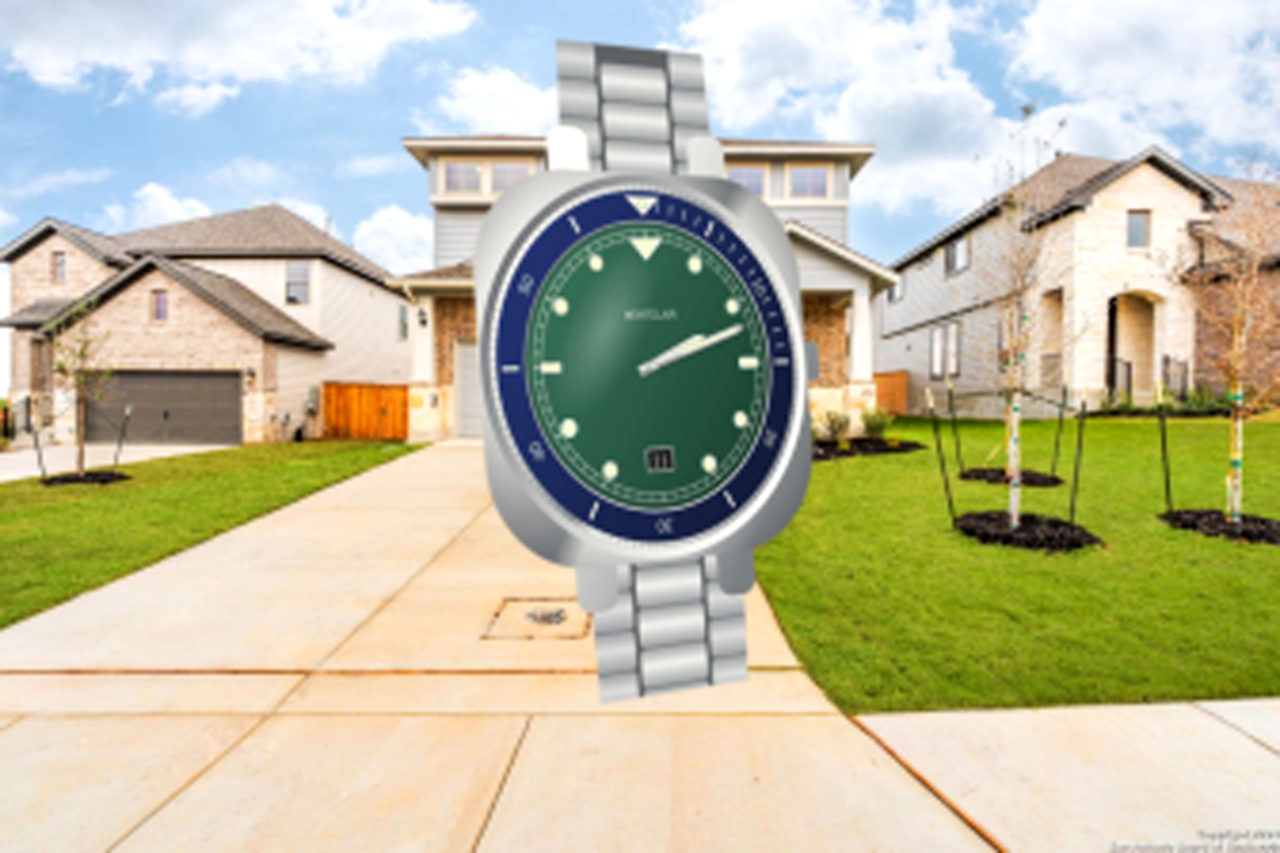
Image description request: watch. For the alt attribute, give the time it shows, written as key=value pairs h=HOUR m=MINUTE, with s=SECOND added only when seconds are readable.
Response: h=2 m=12
